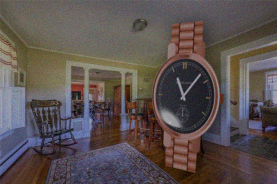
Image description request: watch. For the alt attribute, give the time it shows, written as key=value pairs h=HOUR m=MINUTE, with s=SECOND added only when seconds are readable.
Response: h=11 m=7
